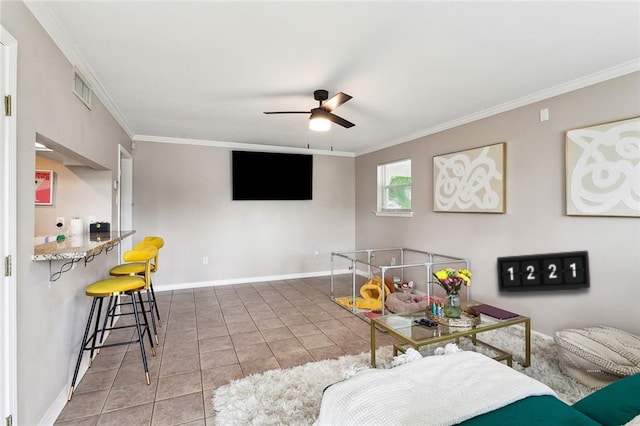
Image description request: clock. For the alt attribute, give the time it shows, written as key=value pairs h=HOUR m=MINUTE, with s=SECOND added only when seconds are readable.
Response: h=12 m=21
